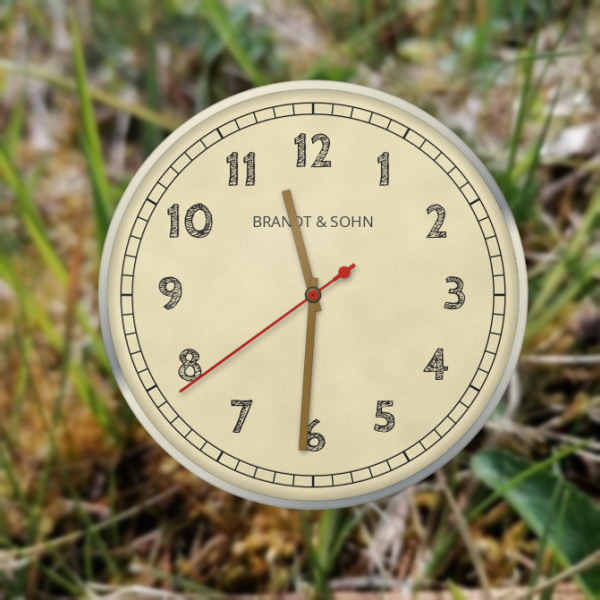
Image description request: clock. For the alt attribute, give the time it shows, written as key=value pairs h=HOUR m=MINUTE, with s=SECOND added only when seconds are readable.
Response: h=11 m=30 s=39
